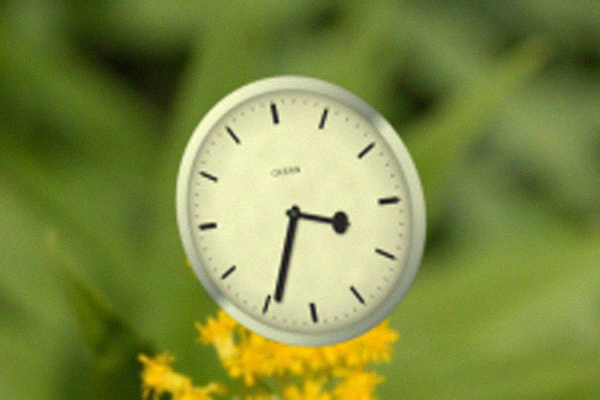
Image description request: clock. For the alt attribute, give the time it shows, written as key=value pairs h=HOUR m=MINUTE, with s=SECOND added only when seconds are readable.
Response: h=3 m=34
